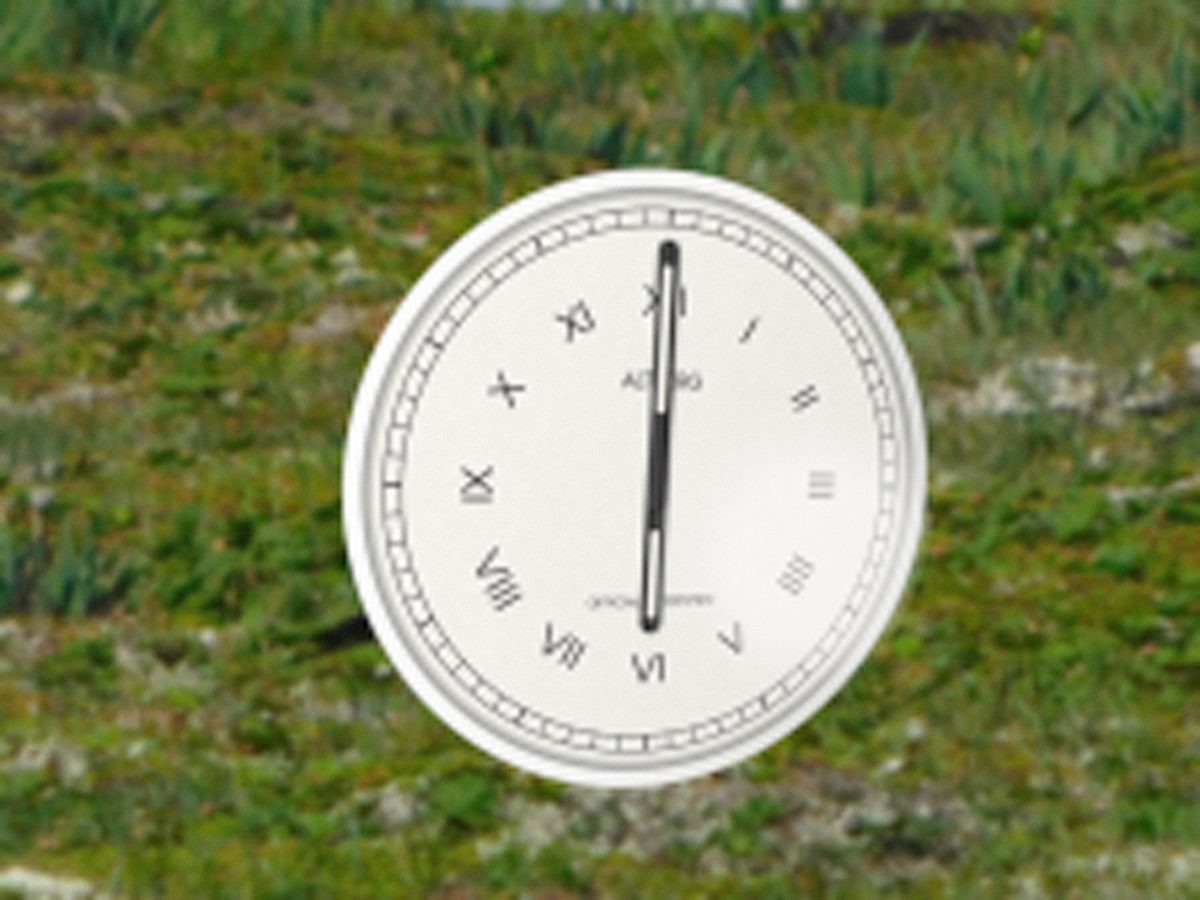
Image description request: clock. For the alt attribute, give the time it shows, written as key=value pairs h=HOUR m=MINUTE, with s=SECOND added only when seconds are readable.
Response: h=6 m=0
